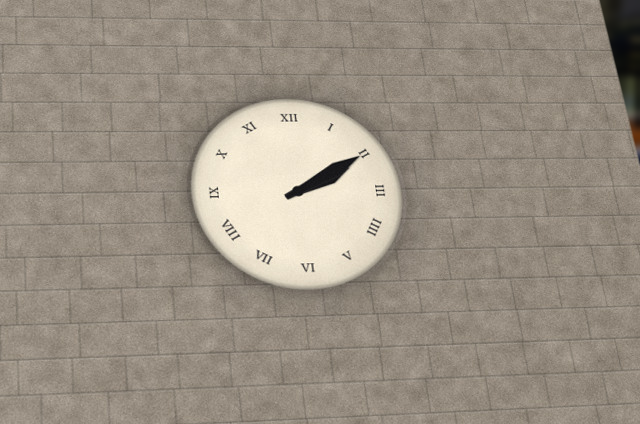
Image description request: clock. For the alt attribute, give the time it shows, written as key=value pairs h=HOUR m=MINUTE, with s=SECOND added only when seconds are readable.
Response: h=2 m=10
